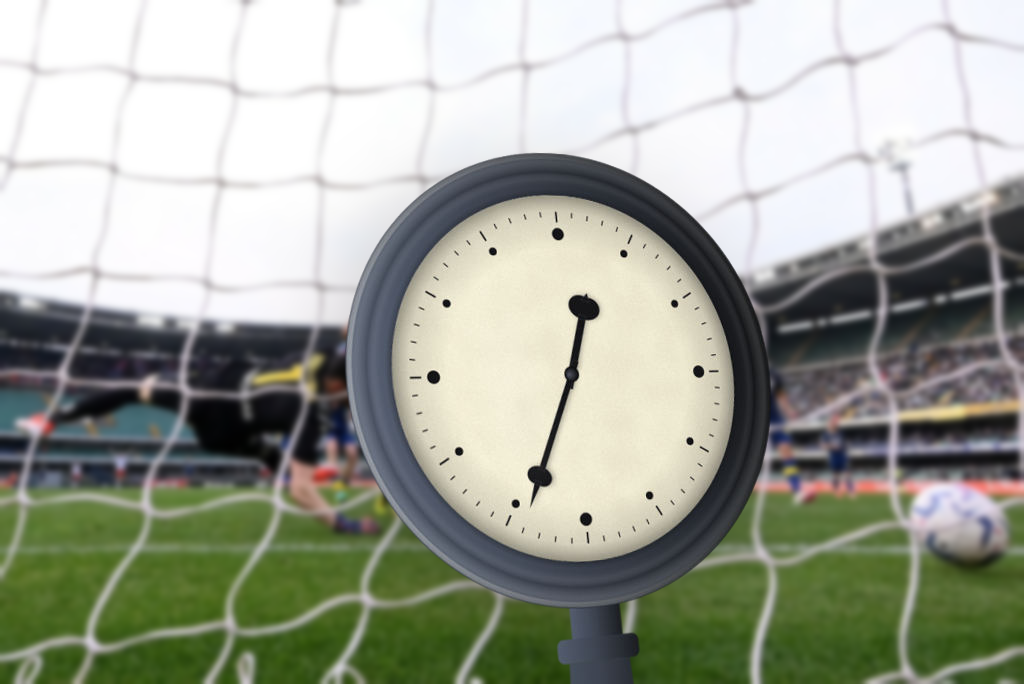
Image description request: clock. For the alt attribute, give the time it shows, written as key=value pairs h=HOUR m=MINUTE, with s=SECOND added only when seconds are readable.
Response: h=12 m=34
